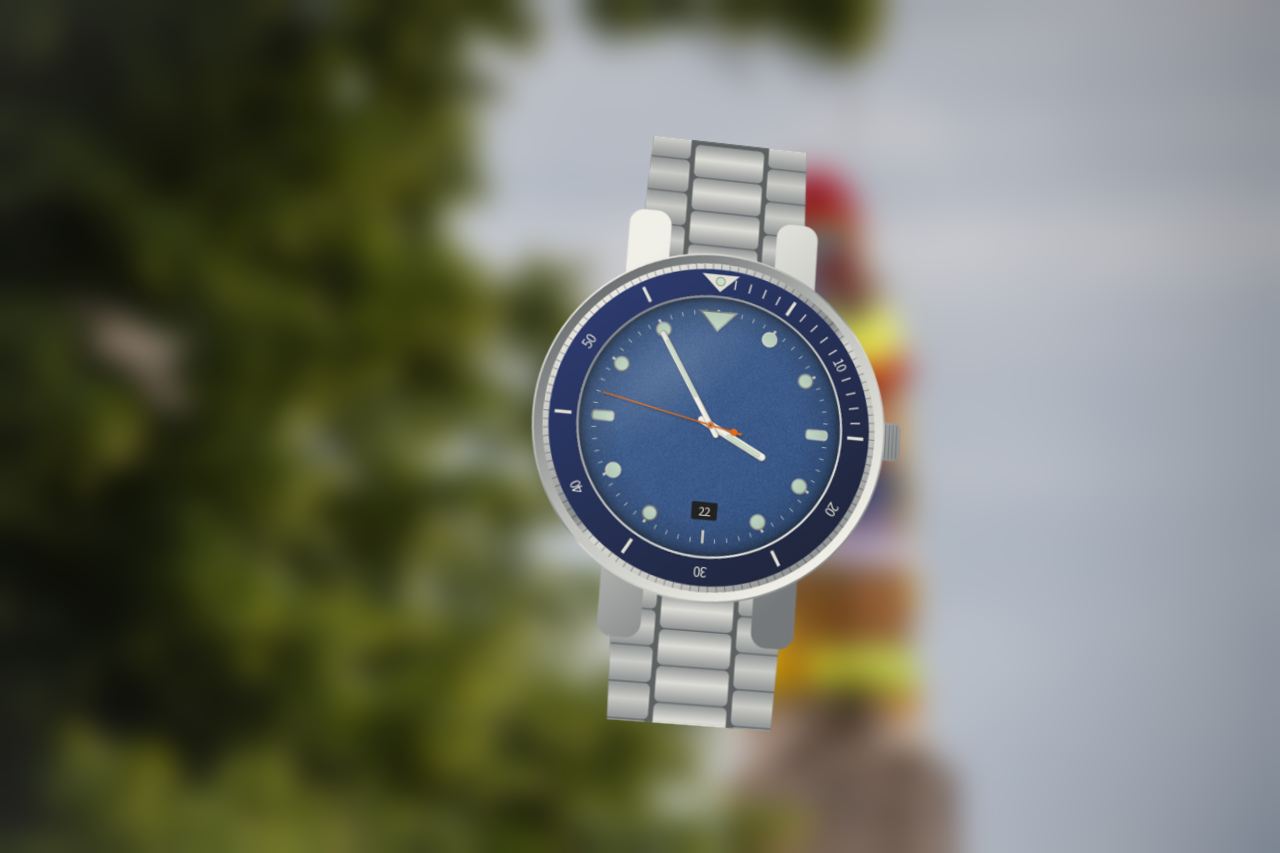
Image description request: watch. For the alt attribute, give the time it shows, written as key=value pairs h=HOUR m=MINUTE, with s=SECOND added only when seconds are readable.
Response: h=3 m=54 s=47
